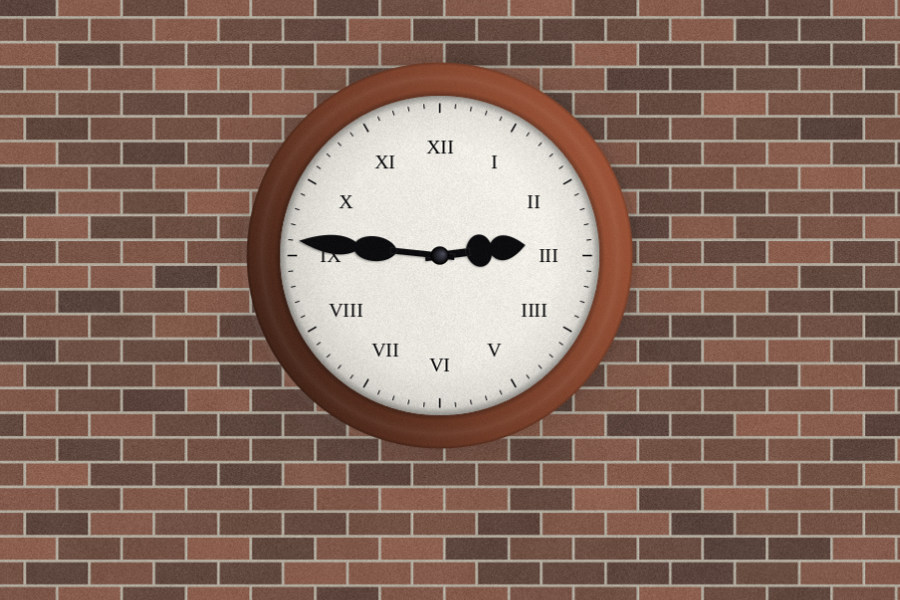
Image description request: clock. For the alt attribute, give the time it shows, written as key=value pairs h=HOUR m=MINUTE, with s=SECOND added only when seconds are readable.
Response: h=2 m=46
